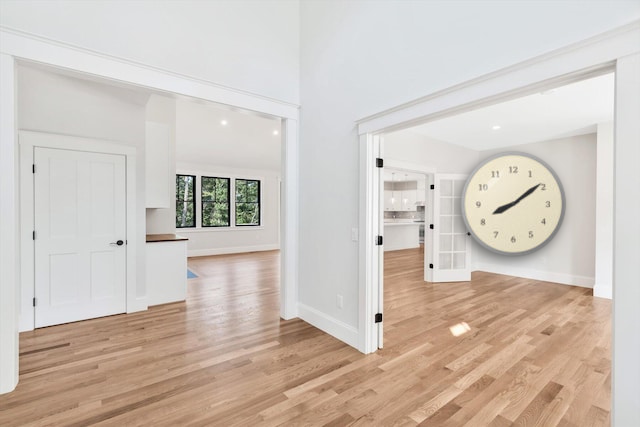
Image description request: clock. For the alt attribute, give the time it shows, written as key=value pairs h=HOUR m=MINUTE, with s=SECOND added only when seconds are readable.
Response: h=8 m=9
